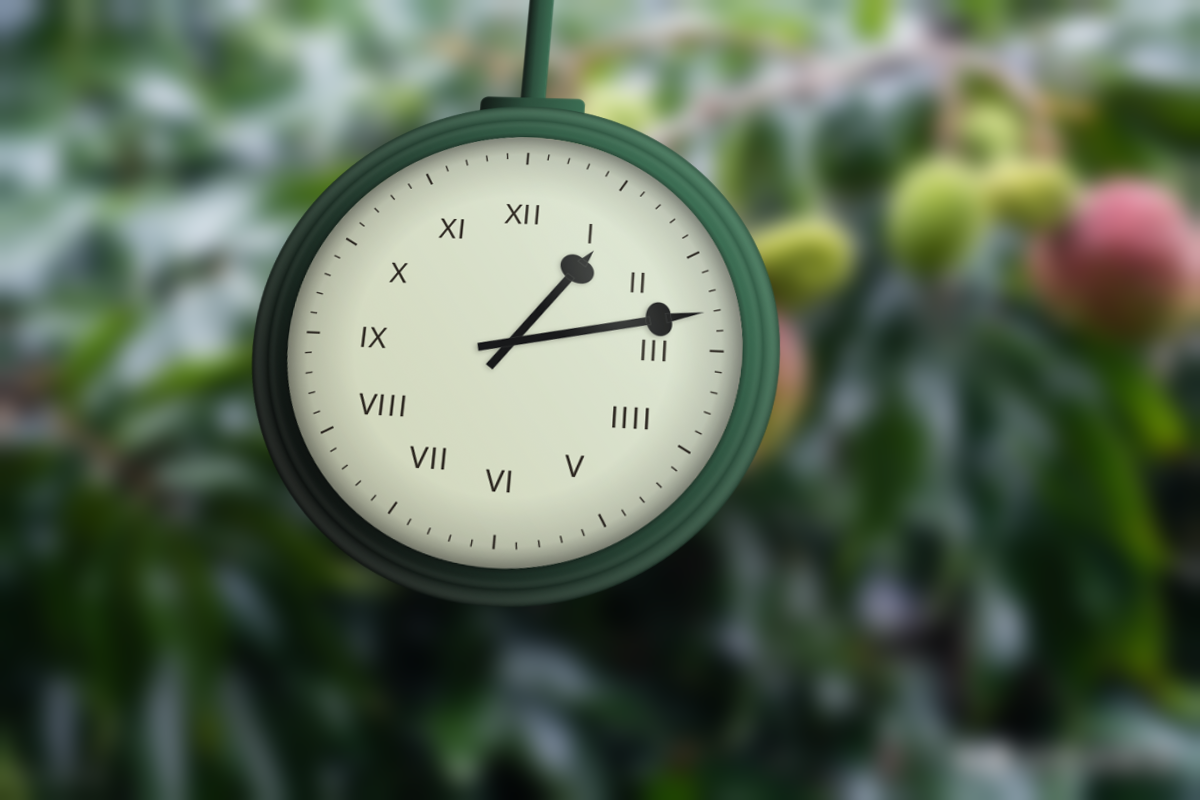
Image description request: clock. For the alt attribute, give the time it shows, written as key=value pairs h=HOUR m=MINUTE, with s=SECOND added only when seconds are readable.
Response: h=1 m=13
